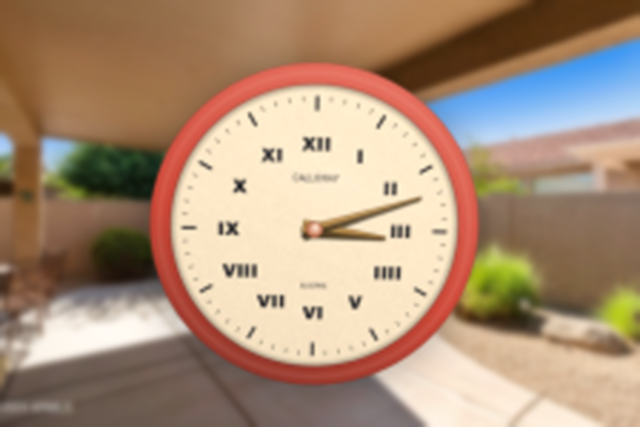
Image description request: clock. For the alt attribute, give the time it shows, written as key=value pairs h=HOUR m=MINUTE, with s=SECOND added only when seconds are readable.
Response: h=3 m=12
